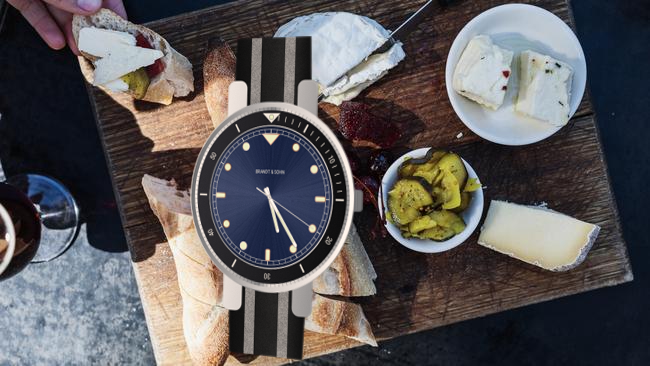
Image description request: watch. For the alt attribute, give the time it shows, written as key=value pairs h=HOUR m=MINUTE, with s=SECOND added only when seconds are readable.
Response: h=5 m=24 s=20
